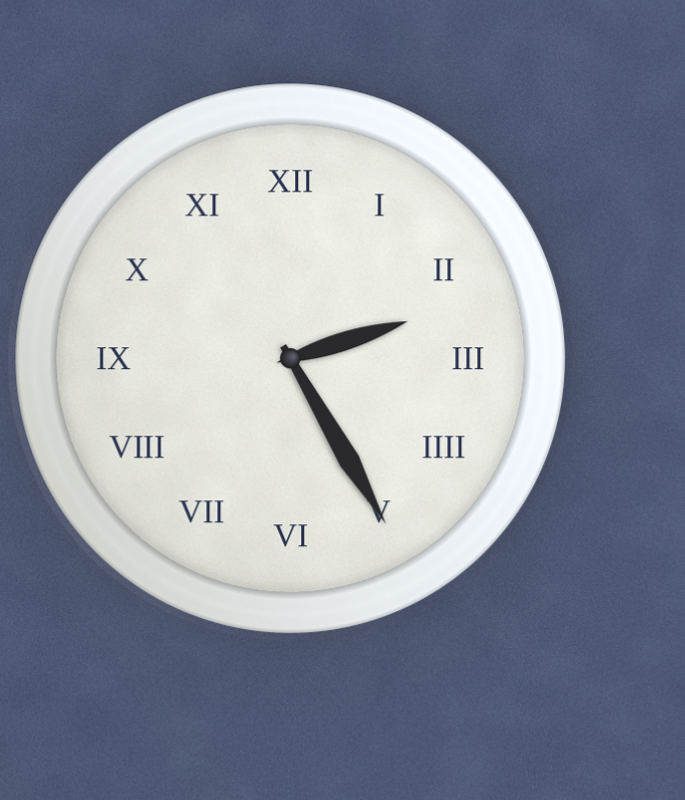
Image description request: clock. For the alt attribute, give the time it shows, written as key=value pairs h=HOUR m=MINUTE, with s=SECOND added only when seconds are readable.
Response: h=2 m=25
